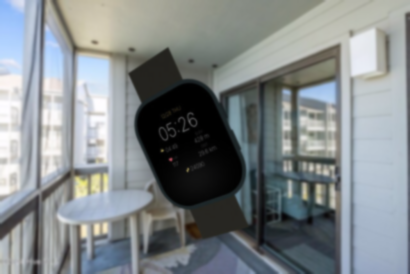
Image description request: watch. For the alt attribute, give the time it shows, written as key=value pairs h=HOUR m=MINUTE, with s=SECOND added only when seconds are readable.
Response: h=5 m=26
